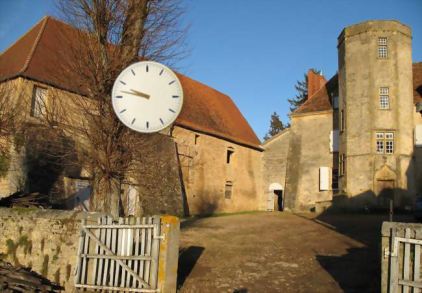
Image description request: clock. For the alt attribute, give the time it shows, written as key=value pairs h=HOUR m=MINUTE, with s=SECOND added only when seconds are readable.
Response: h=9 m=47
